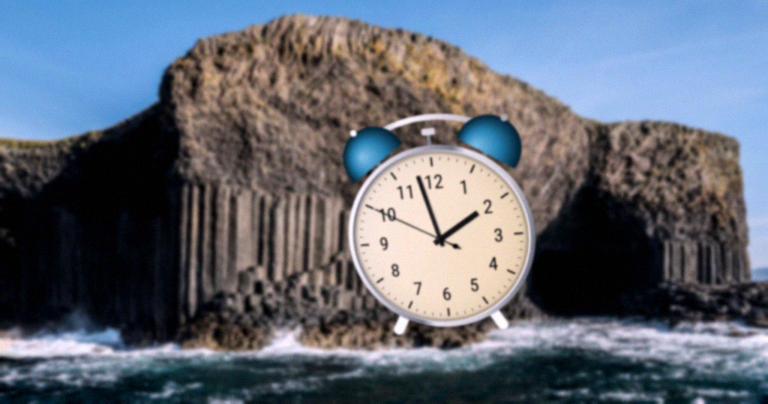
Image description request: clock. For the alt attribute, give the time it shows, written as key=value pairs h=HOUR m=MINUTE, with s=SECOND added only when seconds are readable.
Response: h=1 m=57 s=50
